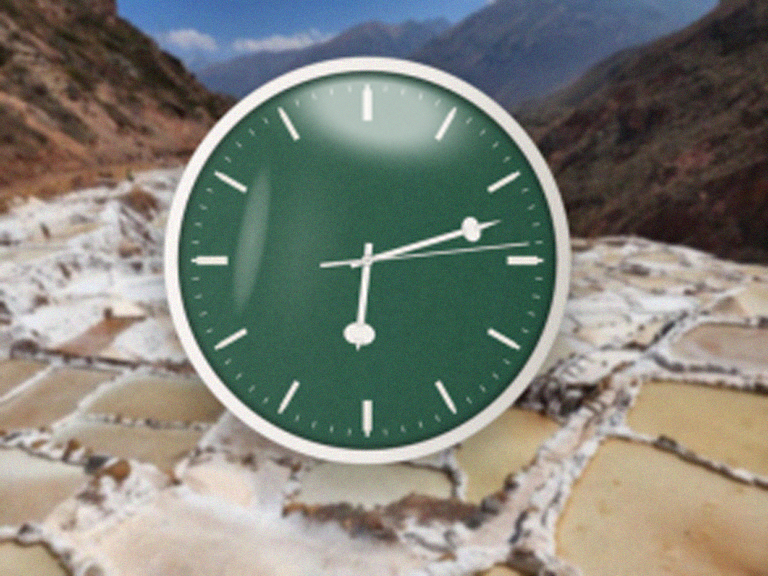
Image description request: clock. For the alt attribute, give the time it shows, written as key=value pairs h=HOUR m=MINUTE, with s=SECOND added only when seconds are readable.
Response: h=6 m=12 s=14
